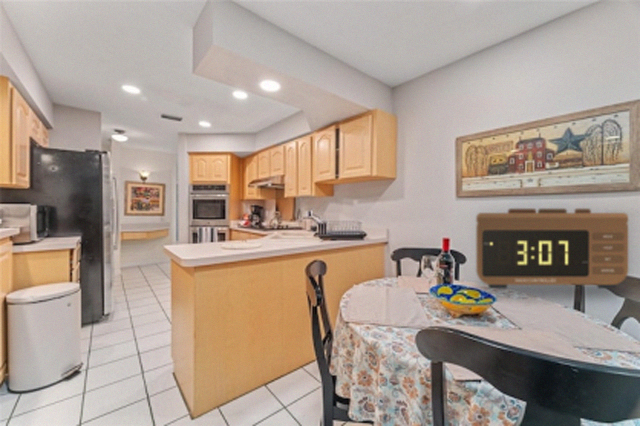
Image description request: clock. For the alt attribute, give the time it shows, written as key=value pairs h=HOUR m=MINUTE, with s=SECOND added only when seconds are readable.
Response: h=3 m=7
